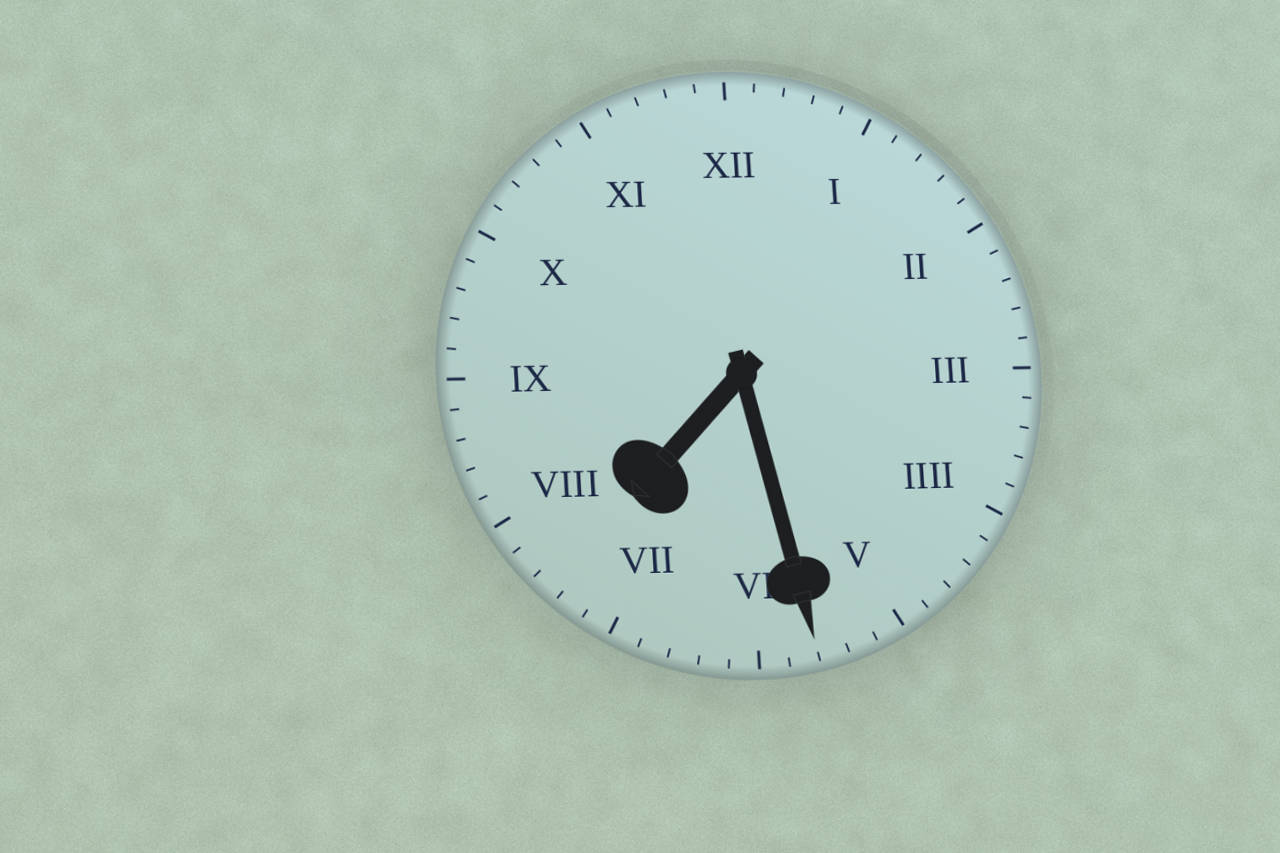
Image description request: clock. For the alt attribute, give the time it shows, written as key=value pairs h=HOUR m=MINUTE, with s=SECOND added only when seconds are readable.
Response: h=7 m=28
